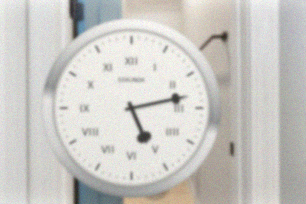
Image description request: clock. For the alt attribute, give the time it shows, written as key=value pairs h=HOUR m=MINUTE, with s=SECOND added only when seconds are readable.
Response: h=5 m=13
